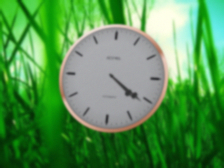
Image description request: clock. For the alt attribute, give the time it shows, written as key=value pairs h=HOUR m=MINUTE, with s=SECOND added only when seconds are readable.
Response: h=4 m=21
